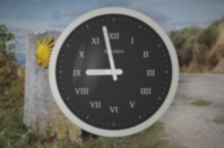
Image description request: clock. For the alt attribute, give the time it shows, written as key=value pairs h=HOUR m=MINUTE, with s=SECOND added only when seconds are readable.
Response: h=8 m=58
